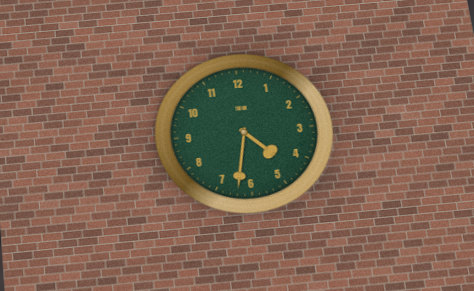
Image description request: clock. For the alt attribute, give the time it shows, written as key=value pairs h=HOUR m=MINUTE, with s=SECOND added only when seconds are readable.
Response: h=4 m=32
